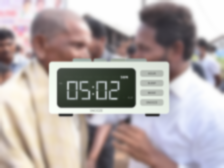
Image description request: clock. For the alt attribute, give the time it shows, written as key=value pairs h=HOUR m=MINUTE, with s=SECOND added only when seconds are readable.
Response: h=5 m=2
